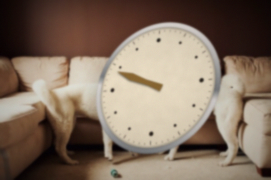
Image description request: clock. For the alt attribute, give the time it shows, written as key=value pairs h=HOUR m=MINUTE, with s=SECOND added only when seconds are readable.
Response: h=9 m=49
